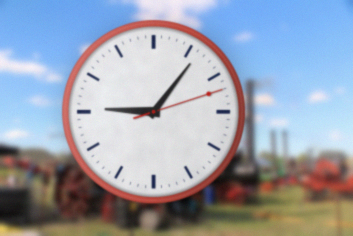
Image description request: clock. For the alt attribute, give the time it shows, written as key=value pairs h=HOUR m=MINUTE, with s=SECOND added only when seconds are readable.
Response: h=9 m=6 s=12
